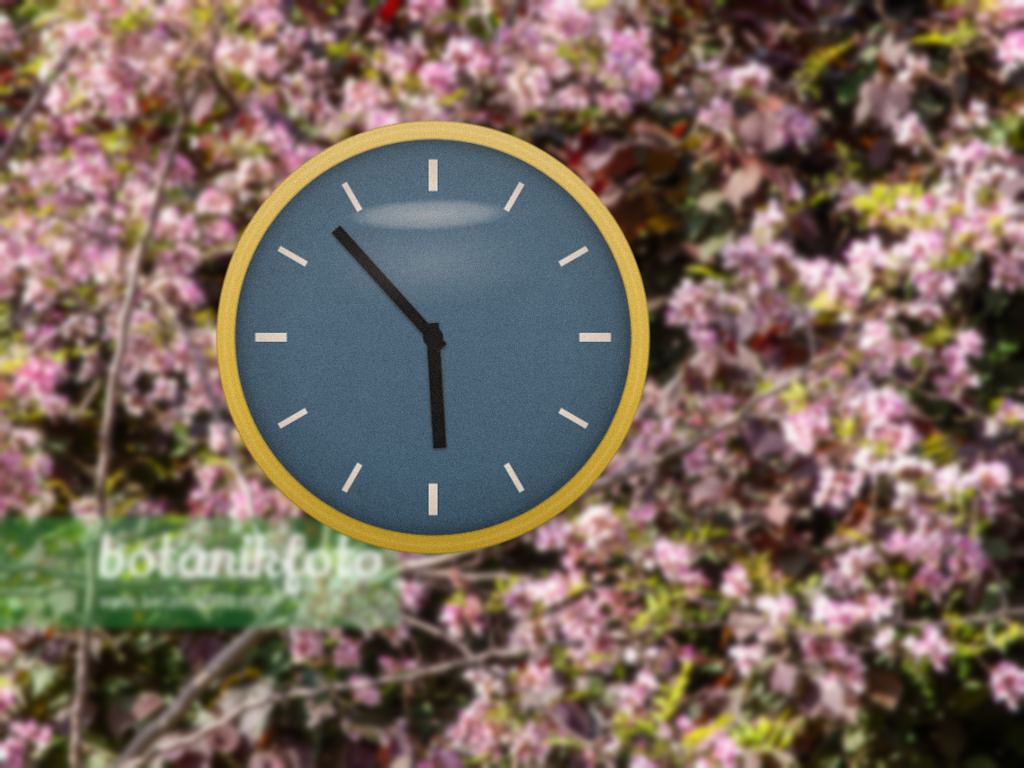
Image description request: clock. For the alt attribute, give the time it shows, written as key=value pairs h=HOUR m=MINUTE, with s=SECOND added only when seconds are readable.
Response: h=5 m=53
